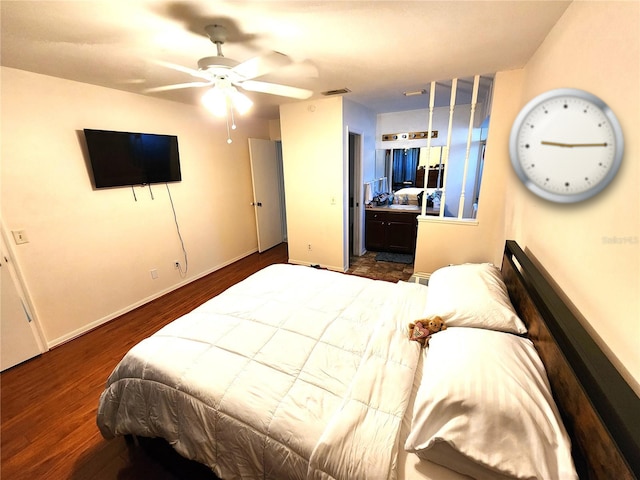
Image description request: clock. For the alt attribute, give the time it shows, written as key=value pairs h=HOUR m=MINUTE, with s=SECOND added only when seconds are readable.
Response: h=9 m=15
